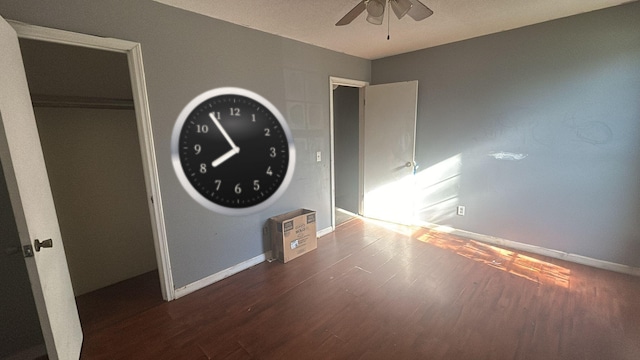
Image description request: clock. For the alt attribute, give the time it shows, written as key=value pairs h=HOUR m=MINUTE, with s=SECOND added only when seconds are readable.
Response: h=7 m=54
